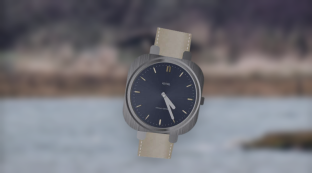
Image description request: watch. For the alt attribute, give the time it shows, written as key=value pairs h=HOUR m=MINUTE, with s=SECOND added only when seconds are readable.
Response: h=4 m=25
